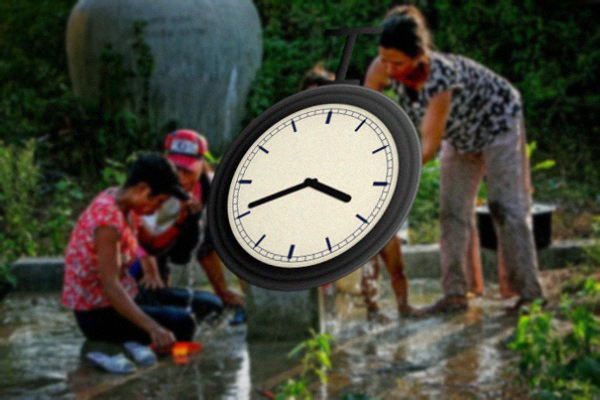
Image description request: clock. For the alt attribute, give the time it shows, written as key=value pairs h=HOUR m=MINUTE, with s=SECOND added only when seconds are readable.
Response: h=3 m=41
